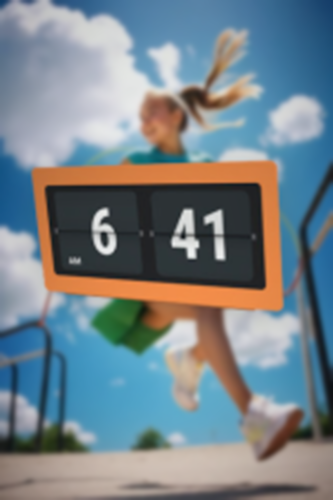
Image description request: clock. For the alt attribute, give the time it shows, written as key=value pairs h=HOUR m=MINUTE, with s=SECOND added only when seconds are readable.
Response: h=6 m=41
